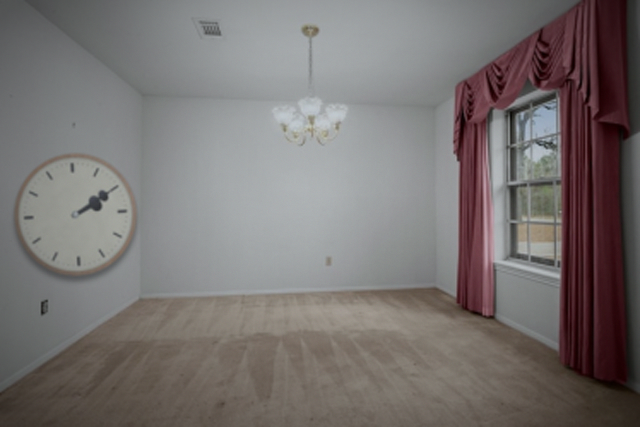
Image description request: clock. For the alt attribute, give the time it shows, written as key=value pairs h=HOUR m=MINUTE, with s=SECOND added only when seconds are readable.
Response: h=2 m=10
